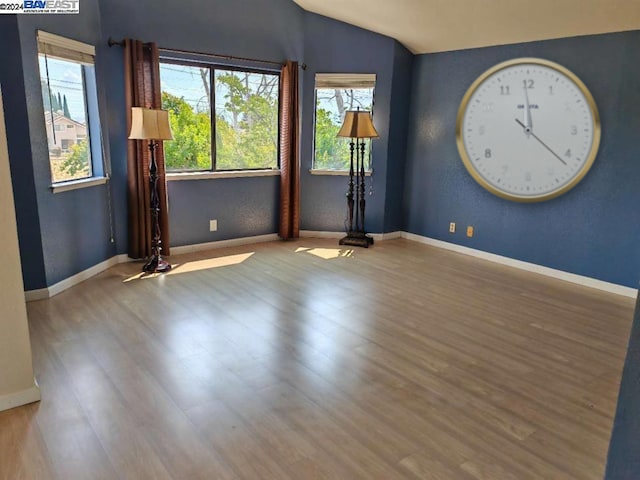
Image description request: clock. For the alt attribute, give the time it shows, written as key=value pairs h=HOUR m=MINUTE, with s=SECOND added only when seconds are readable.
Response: h=11 m=59 s=22
